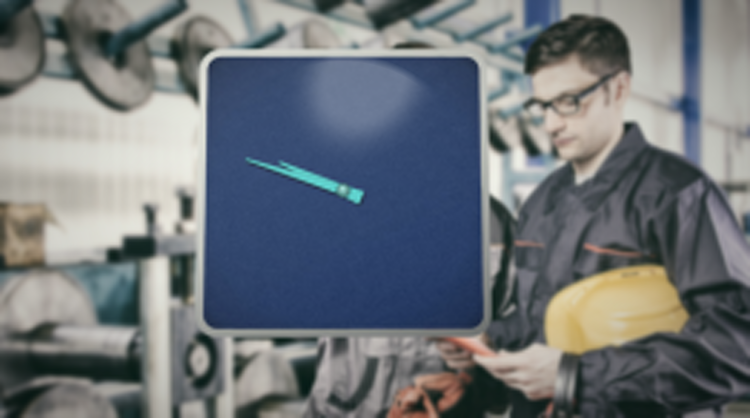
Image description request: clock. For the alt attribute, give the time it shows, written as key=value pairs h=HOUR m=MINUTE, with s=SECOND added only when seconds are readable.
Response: h=9 m=48
